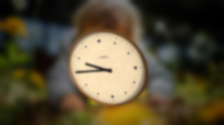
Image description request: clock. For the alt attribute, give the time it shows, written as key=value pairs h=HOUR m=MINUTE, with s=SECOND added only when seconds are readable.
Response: h=9 m=45
